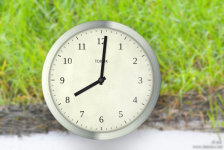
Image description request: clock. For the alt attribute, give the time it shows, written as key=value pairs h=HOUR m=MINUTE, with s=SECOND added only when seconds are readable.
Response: h=8 m=1
